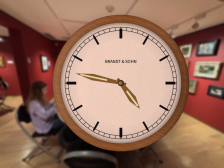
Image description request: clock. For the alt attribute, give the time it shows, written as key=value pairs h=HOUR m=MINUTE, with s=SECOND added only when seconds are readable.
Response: h=4 m=47
